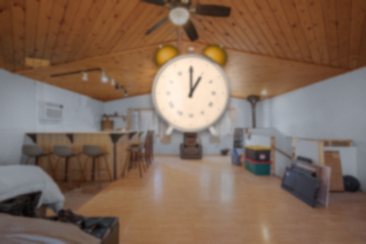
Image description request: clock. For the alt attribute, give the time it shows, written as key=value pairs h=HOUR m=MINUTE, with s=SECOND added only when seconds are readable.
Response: h=1 m=0
